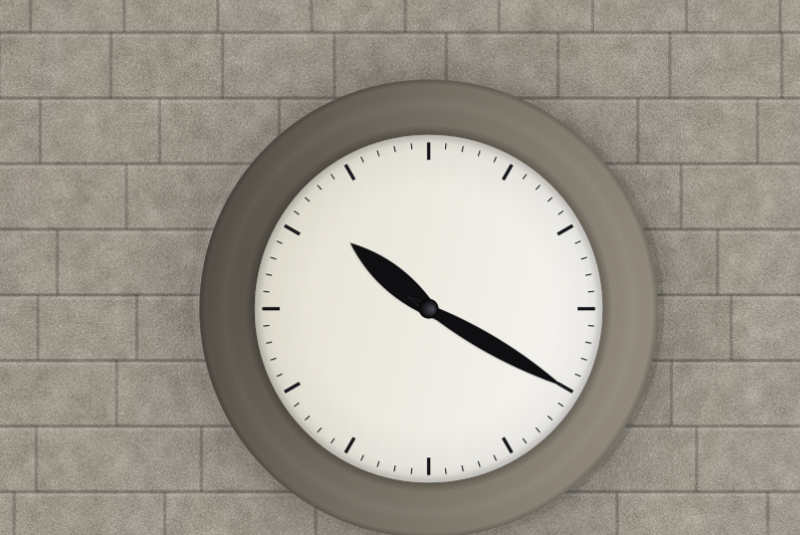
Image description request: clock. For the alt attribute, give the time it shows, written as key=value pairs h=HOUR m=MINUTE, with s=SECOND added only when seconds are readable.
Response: h=10 m=20
